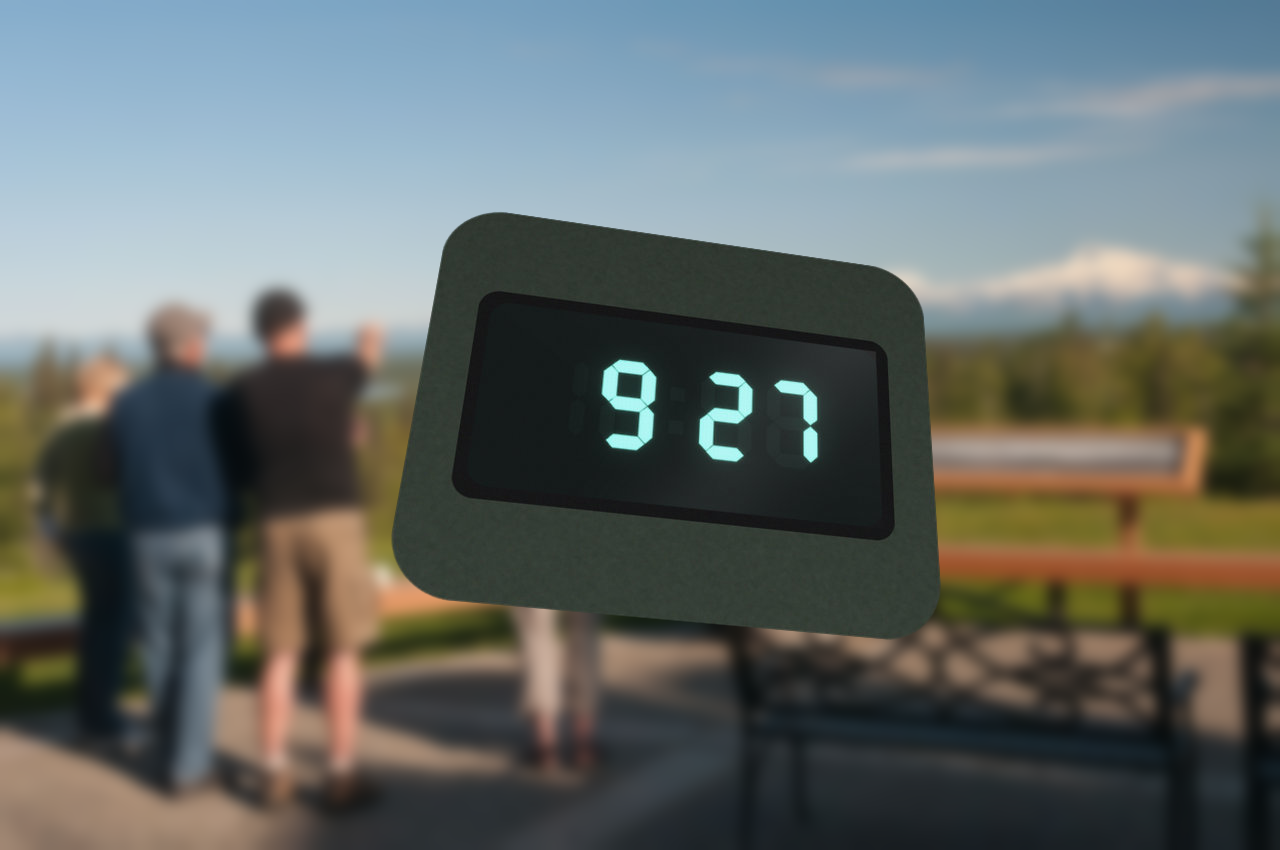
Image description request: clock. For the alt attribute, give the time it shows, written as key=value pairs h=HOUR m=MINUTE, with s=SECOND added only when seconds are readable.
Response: h=9 m=27
